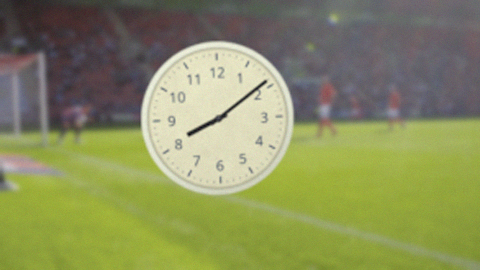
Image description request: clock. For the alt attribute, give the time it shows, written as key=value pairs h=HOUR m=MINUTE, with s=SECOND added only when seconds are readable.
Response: h=8 m=9
